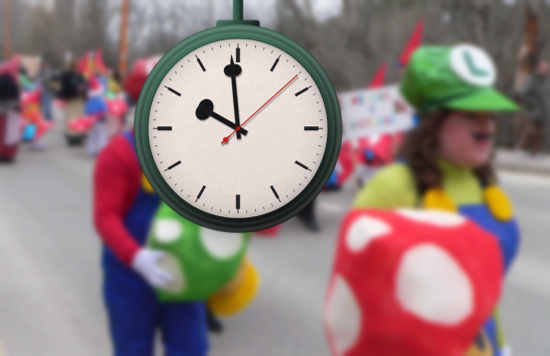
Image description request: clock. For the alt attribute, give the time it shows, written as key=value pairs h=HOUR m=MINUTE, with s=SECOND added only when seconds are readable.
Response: h=9 m=59 s=8
